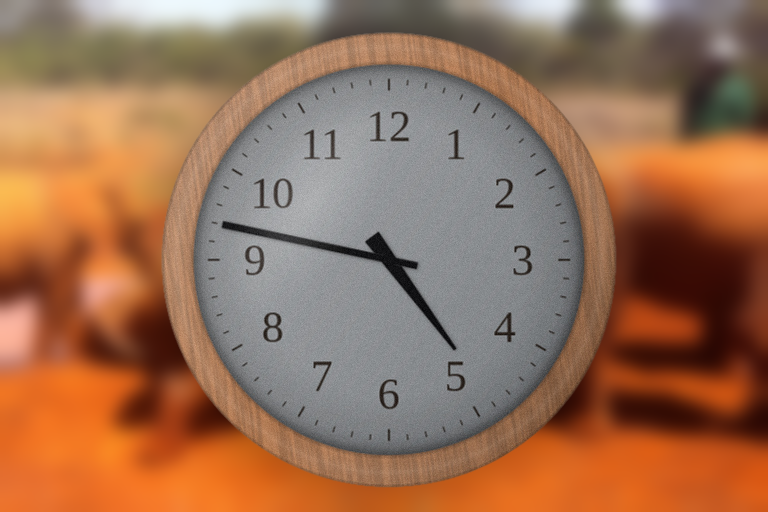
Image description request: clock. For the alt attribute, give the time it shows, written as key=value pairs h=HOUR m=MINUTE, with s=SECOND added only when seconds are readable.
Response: h=4 m=47
